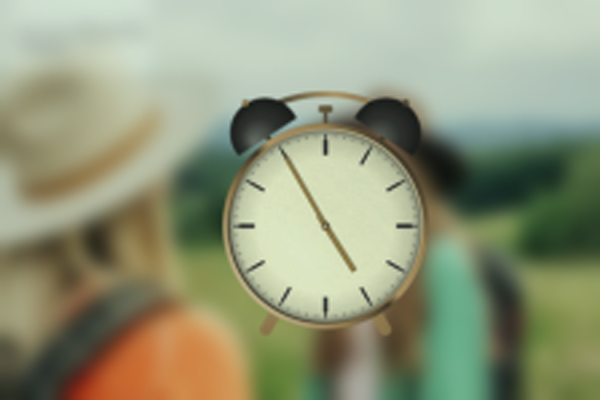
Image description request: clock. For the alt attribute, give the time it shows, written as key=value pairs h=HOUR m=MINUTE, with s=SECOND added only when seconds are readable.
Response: h=4 m=55
